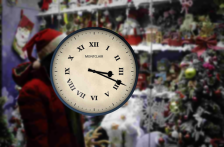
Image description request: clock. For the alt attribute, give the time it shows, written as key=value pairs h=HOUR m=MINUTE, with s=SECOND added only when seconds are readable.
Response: h=3 m=19
